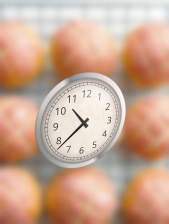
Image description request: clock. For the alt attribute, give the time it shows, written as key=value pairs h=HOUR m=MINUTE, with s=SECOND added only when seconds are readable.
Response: h=10 m=38
